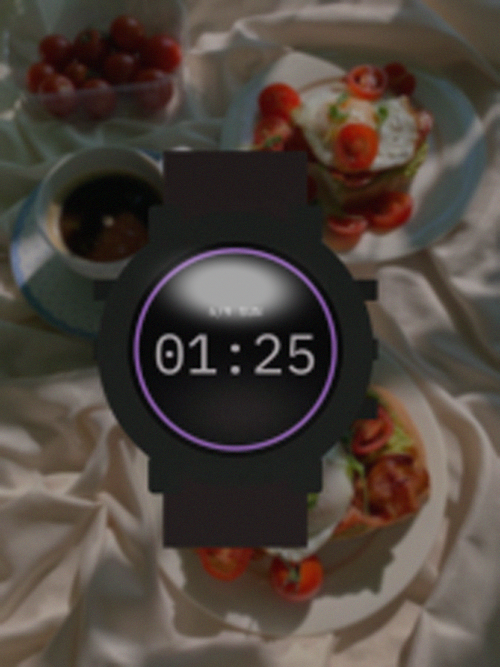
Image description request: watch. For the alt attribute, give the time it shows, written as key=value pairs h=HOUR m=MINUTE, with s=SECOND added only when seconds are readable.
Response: h=1 m=25
